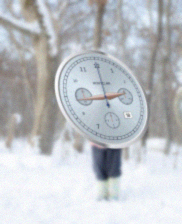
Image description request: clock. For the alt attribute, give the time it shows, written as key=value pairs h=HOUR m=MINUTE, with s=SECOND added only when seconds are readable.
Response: h=2 m=44
